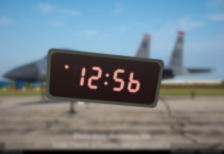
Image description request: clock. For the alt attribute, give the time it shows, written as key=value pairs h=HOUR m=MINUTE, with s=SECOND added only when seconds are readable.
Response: h=12 m=56
